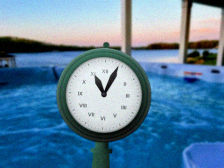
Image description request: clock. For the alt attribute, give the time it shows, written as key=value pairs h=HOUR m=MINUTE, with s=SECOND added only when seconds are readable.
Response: h=11 m=4
